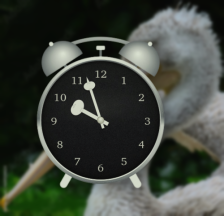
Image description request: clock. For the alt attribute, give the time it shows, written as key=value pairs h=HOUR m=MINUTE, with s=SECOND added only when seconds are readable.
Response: h=9 m=57
